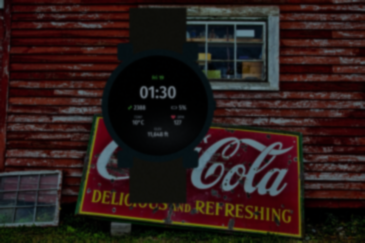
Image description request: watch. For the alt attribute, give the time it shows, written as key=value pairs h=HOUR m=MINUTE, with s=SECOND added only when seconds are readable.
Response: h=1 m=30
